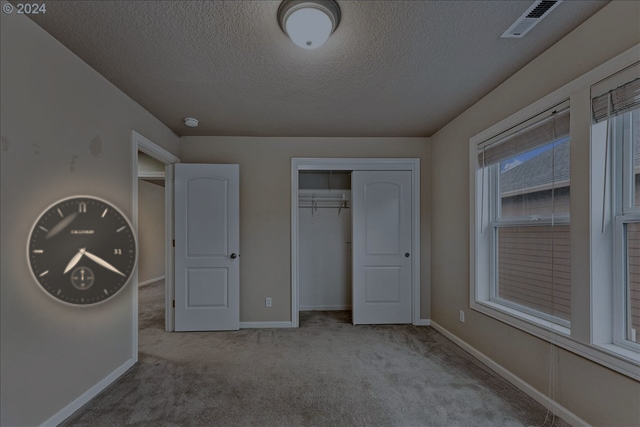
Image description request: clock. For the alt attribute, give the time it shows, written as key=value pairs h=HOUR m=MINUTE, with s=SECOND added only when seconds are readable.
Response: h=7 m=20
